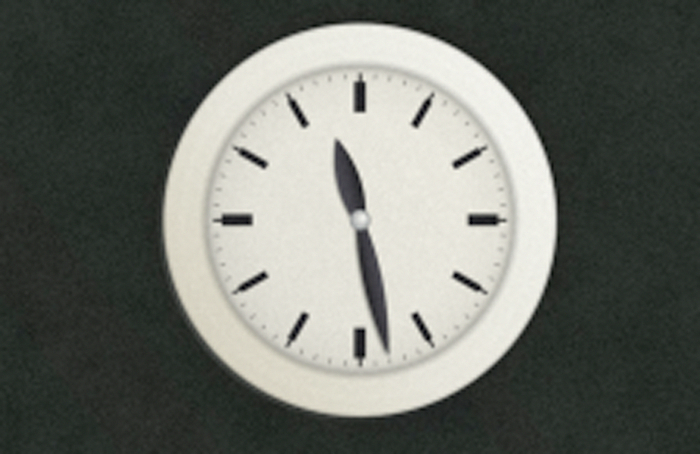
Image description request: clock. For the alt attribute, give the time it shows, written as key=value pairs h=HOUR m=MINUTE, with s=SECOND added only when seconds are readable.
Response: h=11 m=28
